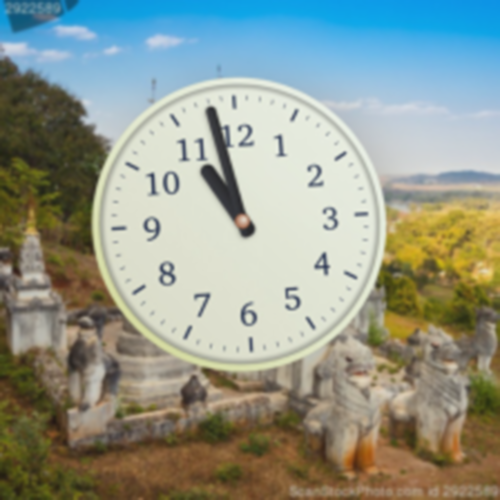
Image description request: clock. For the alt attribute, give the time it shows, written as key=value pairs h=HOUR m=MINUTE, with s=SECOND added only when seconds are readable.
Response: h=10 m=58
